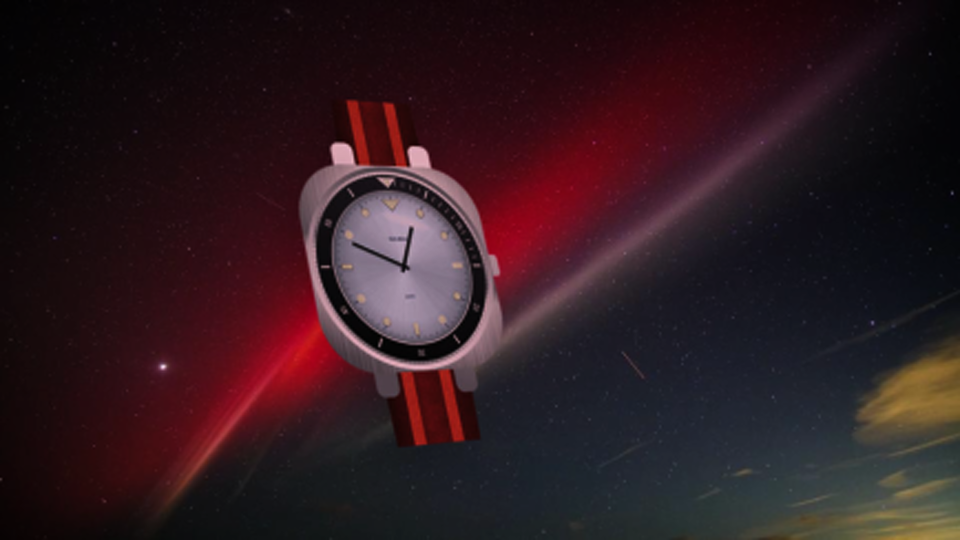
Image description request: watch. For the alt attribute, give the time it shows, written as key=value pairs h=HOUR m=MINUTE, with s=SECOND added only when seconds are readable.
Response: h=12 m=49
